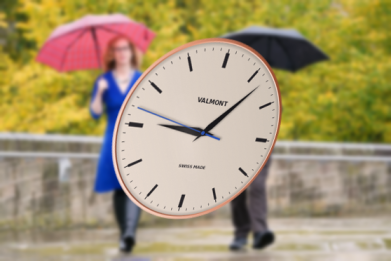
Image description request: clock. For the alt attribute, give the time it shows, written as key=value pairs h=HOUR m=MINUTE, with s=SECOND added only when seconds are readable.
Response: h=9 m=6 s=47
